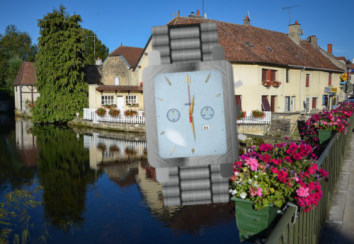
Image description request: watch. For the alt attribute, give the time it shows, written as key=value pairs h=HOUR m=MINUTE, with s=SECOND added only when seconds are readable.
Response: h=12 m=29
